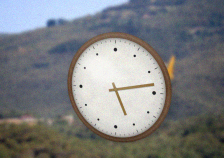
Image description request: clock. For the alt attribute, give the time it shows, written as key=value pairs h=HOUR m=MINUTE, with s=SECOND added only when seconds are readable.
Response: h=5 m=13
